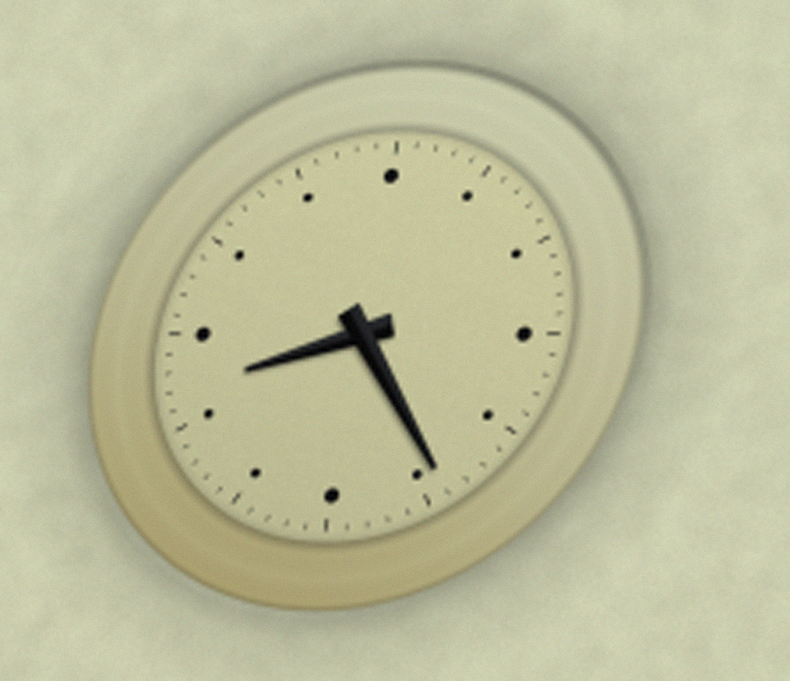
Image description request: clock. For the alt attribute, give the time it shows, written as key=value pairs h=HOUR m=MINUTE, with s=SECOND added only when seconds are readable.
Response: h=8 m=24
